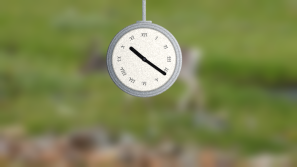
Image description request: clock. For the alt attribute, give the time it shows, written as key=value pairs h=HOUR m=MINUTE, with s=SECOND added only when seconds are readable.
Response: h=10 m=21
